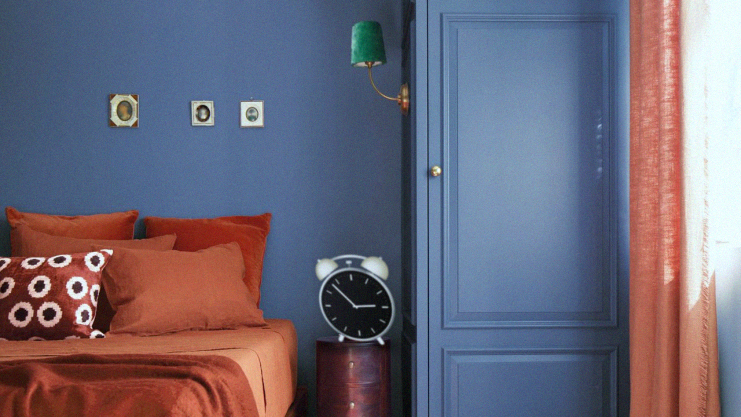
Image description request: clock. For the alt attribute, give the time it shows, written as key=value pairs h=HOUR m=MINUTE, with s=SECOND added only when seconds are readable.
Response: h=2 m=53
